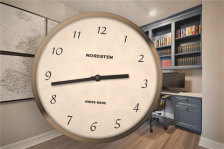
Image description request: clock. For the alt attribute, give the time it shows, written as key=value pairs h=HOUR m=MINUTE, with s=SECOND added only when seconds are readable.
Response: h=2 m=43
